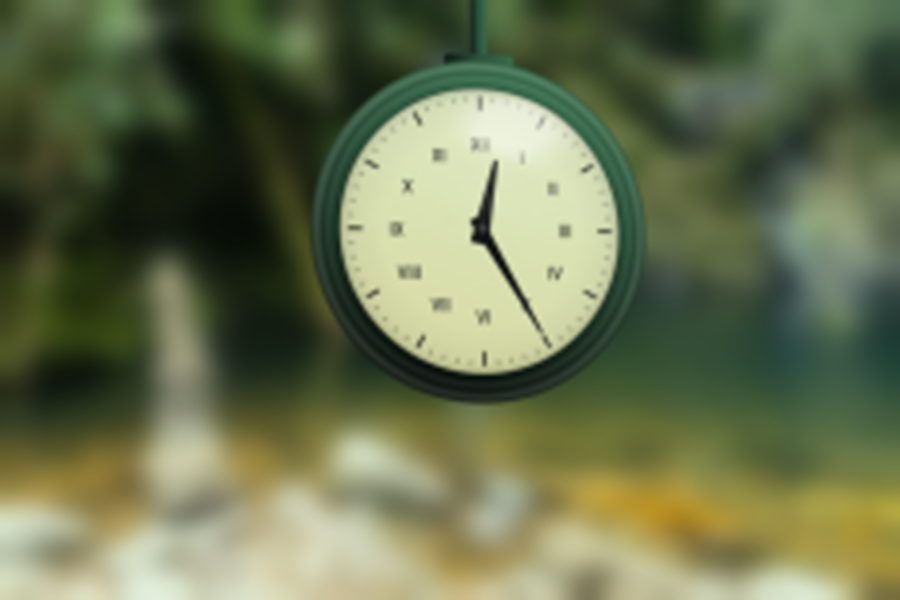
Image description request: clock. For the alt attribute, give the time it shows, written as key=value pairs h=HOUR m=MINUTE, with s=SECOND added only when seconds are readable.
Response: h=12 m=25
